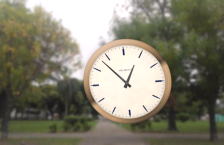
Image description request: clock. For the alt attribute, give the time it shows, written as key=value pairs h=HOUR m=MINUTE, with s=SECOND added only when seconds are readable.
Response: h=12 m=53
